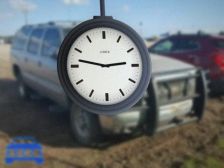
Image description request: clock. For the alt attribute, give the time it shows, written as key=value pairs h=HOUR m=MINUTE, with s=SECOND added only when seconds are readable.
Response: h=2 m=47
